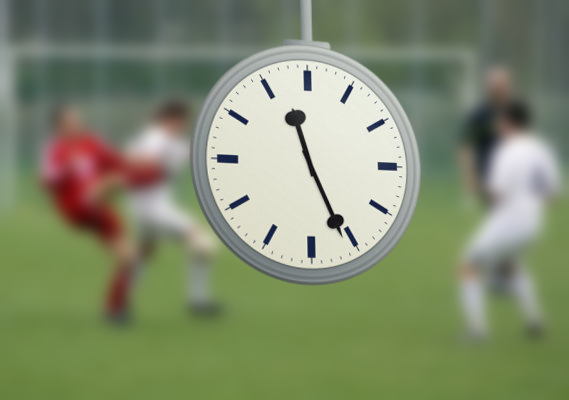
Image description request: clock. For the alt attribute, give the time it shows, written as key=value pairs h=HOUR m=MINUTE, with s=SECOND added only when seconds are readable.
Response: h=11 m=26
